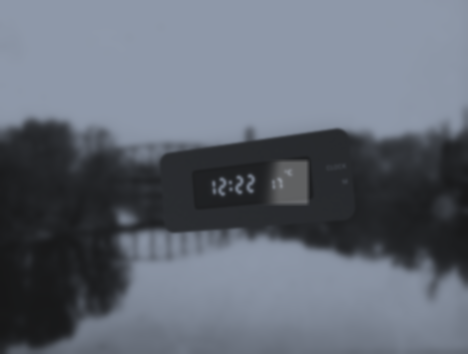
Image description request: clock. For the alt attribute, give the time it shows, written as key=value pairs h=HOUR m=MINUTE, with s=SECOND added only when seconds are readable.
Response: h=12 m=22
